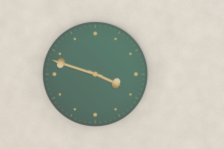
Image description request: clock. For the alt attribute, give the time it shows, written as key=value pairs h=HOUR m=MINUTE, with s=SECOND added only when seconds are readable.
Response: h=3 m=48
